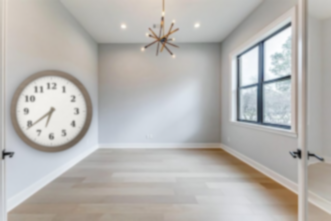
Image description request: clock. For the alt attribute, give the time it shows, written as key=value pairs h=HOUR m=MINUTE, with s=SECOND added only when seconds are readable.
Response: h=6 m=39
